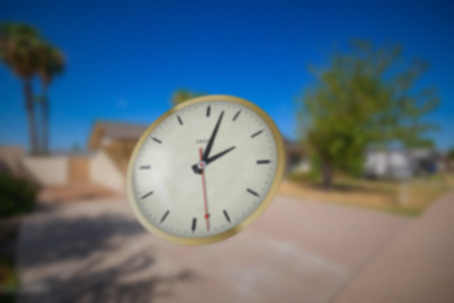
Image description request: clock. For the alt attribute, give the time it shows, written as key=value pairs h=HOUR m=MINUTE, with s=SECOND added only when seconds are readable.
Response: h=2 m=2 s=28
